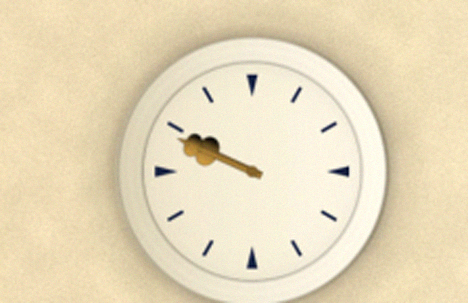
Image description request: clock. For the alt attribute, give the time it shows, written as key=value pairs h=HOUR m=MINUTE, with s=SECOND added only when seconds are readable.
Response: h=9 m=49
